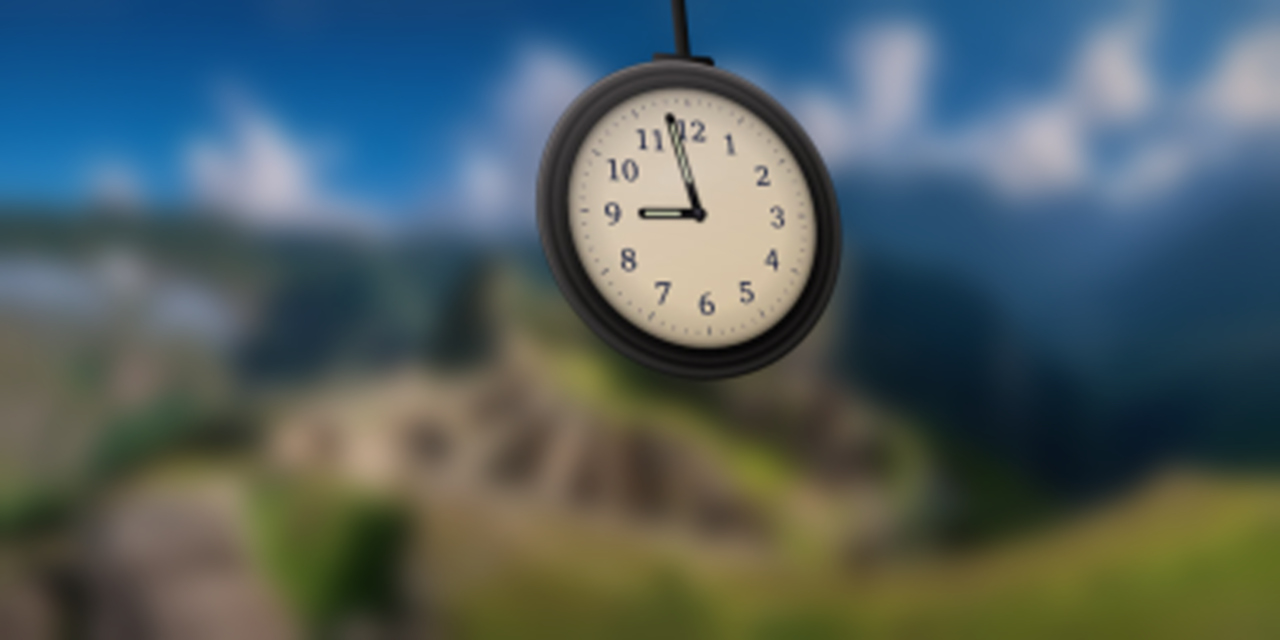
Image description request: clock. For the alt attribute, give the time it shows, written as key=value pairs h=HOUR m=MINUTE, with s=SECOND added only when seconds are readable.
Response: h=8 m=58
